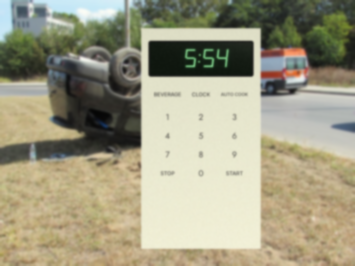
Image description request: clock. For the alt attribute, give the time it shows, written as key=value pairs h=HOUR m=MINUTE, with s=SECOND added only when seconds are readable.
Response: h=5 m=54
